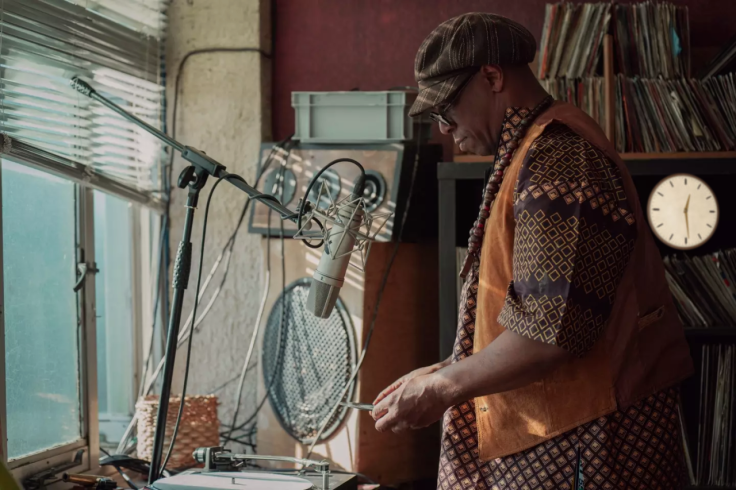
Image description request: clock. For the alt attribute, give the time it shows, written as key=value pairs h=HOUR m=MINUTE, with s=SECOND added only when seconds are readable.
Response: h=12 m=29
